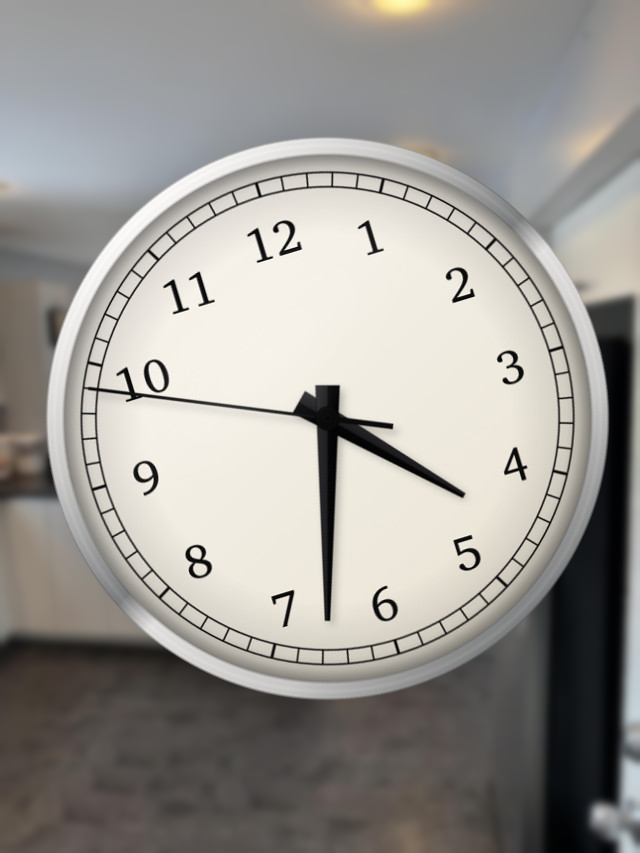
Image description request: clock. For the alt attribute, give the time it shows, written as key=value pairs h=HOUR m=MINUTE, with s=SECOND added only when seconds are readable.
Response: h=4 m=32 s=49
